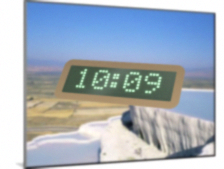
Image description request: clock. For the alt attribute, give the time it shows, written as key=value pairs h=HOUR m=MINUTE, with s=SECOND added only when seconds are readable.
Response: h=10 m=9
